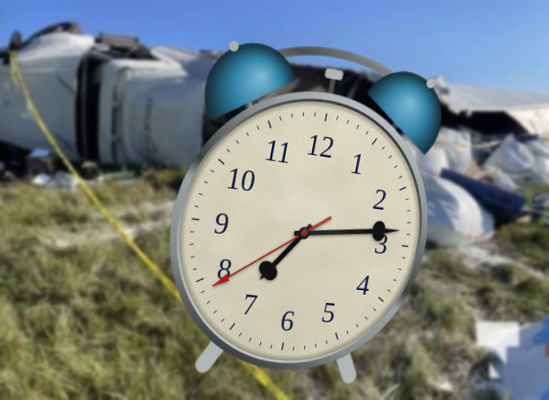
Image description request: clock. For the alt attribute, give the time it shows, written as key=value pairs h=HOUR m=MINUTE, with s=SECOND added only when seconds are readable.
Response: h=7 m=13 s=39
